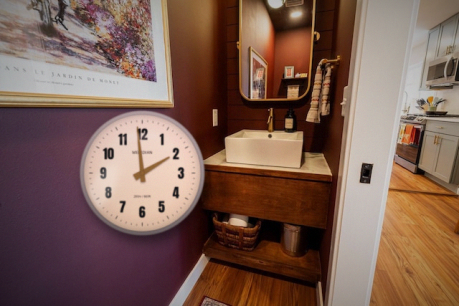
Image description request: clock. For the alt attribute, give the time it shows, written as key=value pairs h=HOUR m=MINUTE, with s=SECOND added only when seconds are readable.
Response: h=1 m=59
